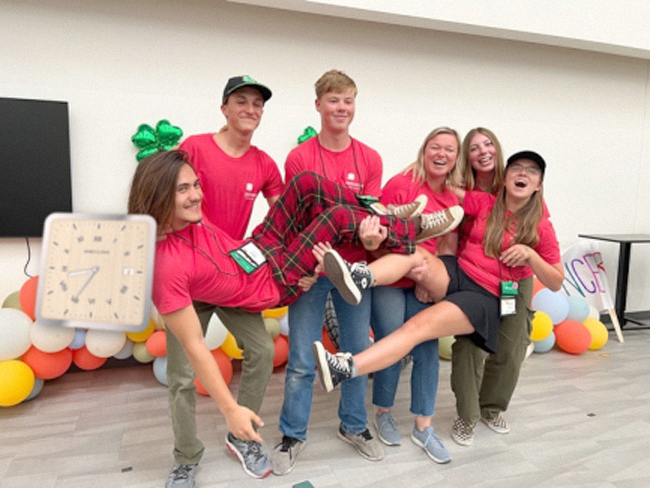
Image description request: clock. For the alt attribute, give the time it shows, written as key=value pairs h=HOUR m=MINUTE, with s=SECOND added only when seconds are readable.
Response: h=8 m=35
